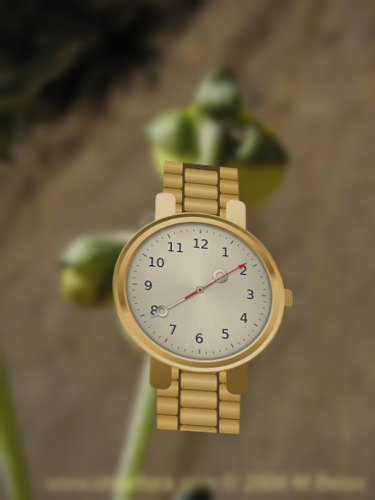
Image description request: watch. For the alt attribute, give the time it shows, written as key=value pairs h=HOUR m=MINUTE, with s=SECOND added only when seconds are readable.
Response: h=1 m=39 s=9
